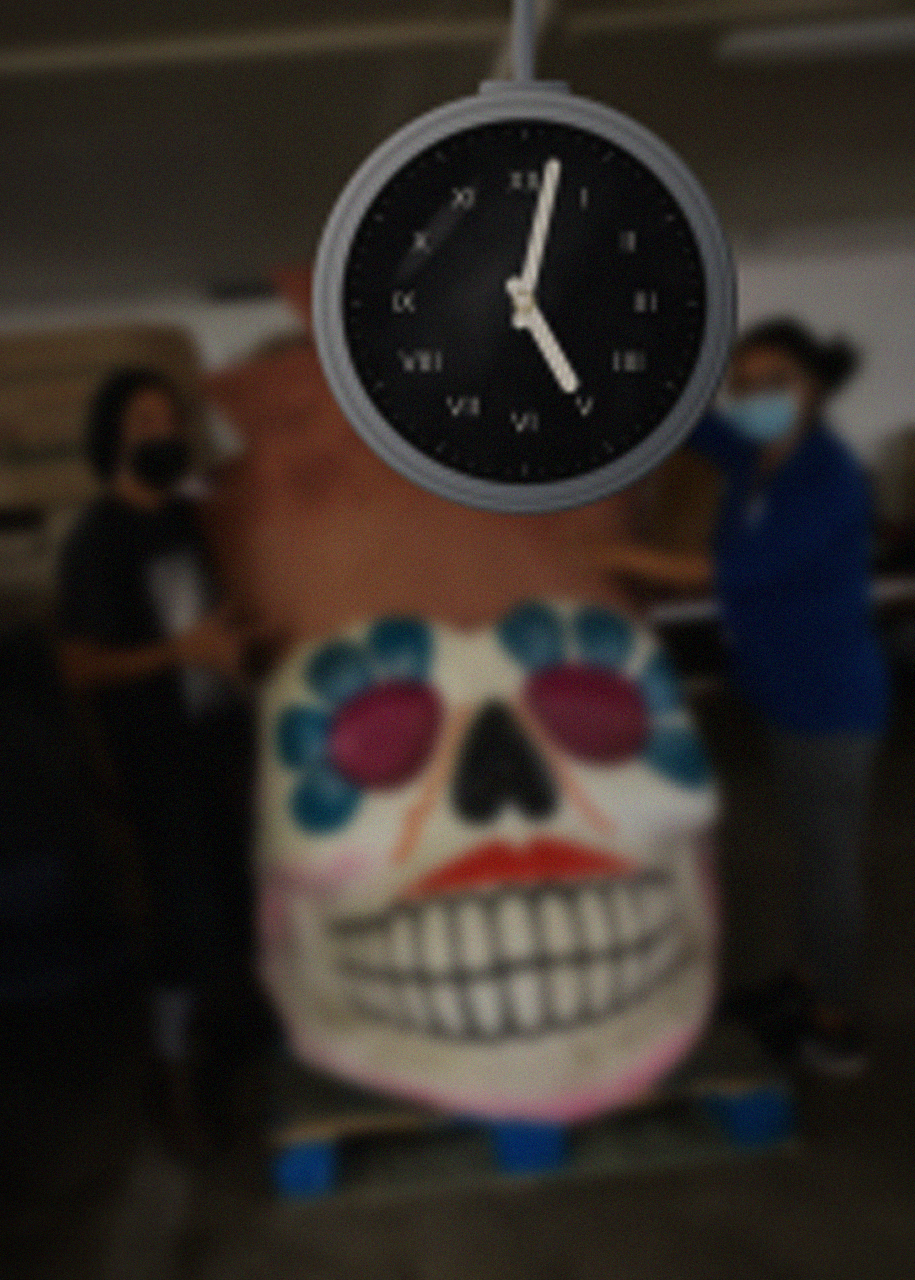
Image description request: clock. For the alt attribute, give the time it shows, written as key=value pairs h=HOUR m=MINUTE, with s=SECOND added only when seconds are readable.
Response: h=5 m=2
